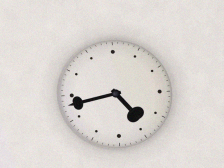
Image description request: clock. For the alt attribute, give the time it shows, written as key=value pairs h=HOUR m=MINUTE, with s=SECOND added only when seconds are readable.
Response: h=4 m=43
